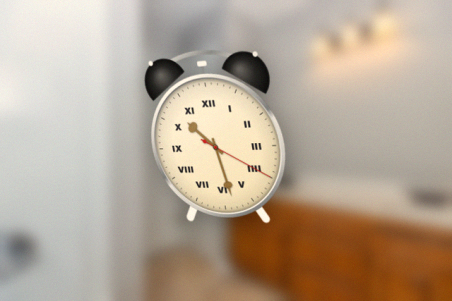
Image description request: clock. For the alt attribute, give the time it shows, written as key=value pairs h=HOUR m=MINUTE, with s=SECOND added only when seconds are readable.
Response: h=10 m=28 s=20
